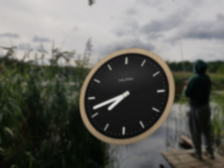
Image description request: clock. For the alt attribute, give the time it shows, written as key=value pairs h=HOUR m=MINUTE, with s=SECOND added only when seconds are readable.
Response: h=7 m=42
